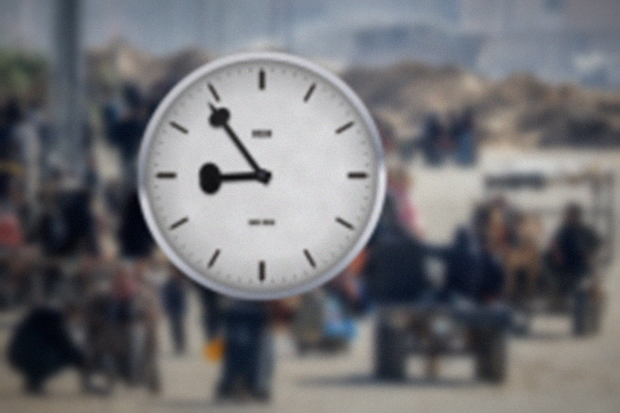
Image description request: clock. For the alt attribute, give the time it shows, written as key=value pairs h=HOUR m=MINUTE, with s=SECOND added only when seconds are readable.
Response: h=8 m=54
